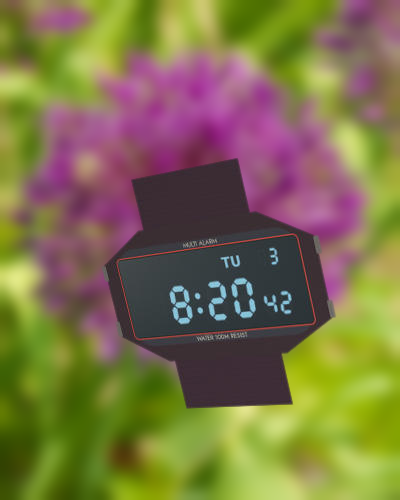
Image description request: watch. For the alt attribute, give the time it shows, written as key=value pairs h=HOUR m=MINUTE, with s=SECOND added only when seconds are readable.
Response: h=8 m=20 s=42
